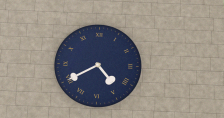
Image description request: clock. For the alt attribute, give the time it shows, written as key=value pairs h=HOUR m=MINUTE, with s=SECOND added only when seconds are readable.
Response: h=4 m=40
